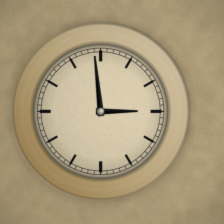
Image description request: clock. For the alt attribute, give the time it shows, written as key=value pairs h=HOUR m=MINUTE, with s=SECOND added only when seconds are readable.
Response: h=2 m=59
